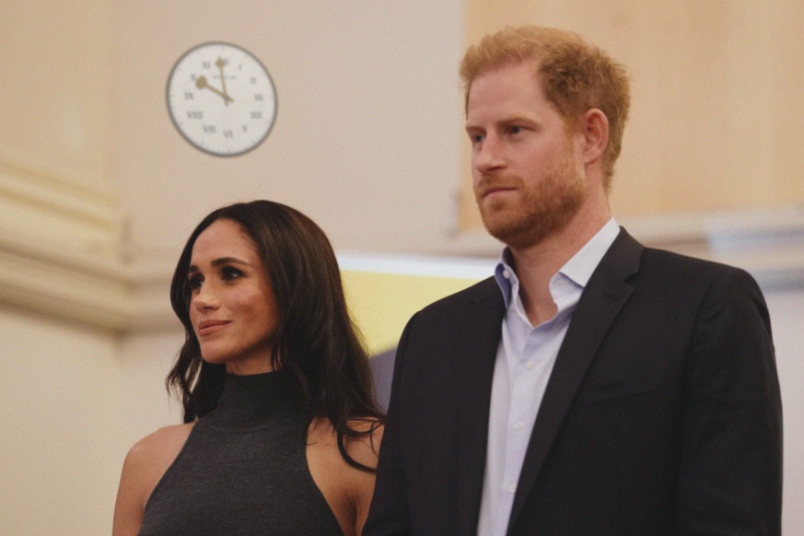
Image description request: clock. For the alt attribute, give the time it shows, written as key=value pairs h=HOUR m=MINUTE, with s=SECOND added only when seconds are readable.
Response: h=9 m=59
